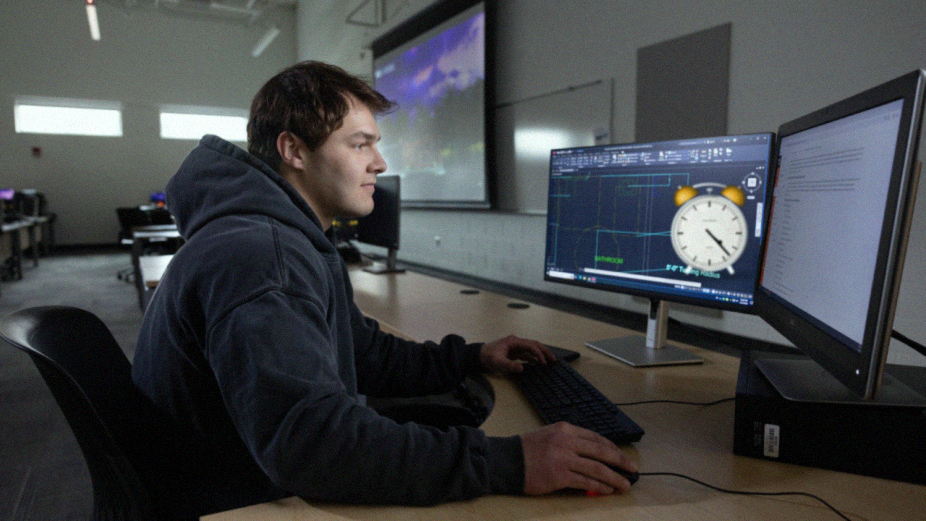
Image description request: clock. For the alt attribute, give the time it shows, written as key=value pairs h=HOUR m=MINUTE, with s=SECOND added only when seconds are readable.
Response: h=4 m=23
